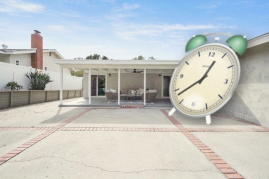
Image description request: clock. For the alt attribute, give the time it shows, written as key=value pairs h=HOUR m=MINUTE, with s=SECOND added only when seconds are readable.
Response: h=12 m=38
